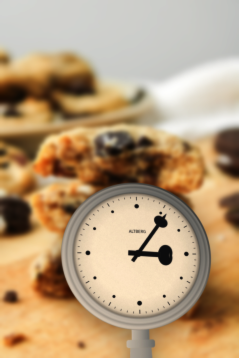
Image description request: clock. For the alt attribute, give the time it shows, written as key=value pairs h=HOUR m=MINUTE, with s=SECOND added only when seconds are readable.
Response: h=3 m=6
